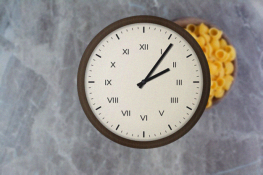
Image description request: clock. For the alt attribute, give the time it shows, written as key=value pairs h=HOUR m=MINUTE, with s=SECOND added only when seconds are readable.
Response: h=2 m=6
